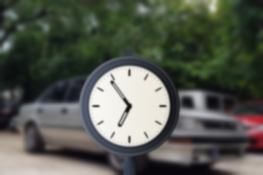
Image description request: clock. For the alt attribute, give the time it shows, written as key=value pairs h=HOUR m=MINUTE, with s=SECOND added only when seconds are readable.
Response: h=6 m=54
